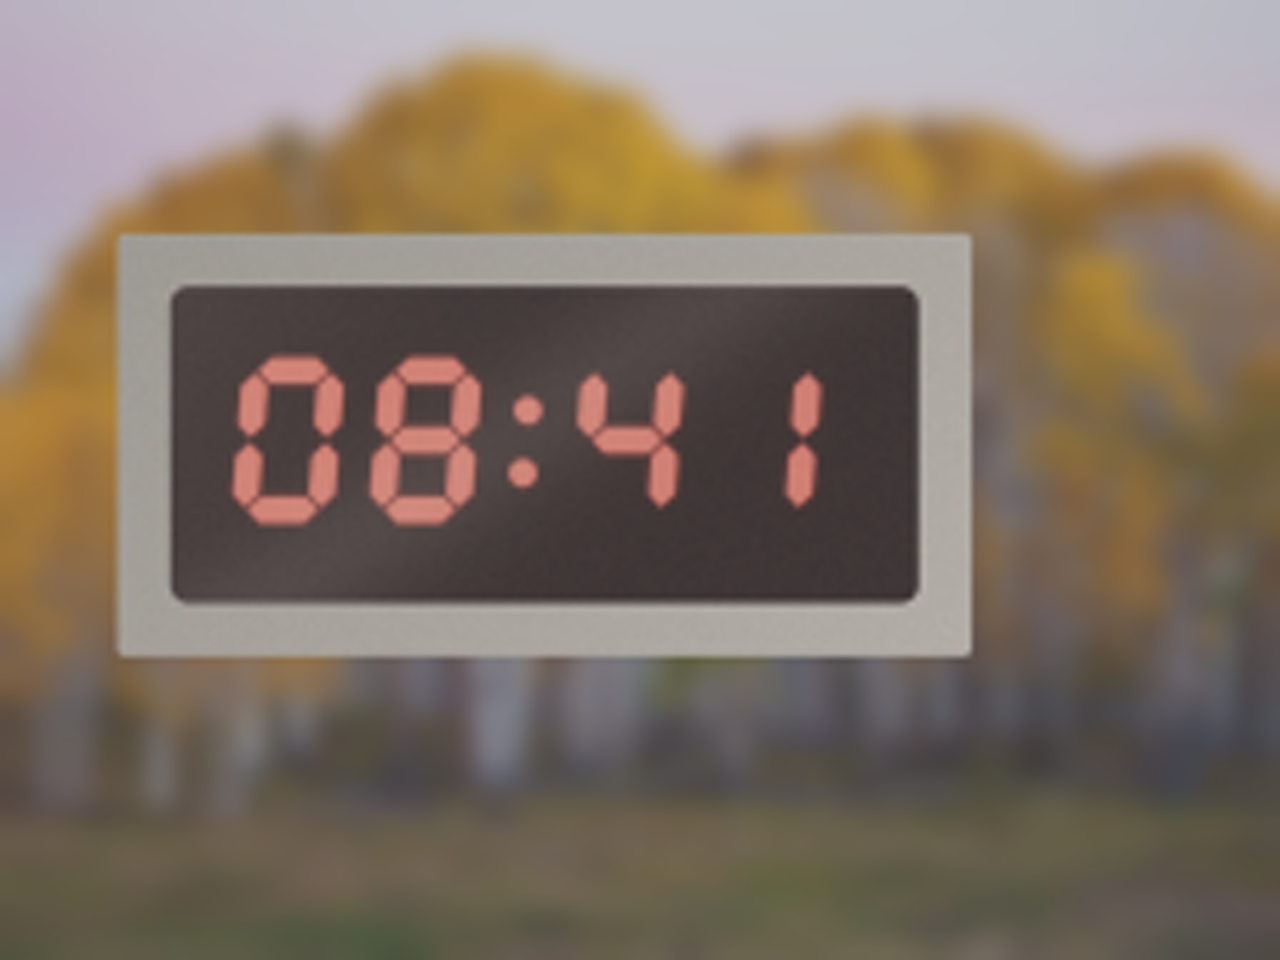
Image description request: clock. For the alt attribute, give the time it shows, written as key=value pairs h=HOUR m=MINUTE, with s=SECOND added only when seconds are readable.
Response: h=8 m=41
